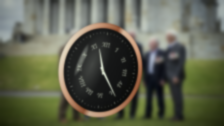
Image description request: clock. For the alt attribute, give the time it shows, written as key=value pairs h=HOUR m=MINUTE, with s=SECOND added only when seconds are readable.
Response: h=11 m=24
